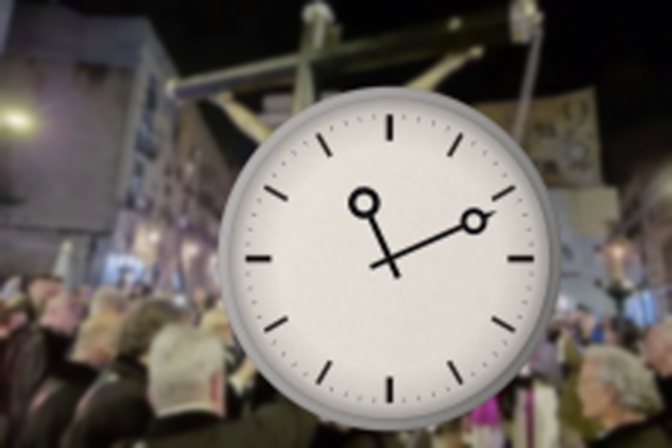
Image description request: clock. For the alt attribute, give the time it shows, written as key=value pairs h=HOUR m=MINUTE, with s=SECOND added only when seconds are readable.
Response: h=11 m=11
